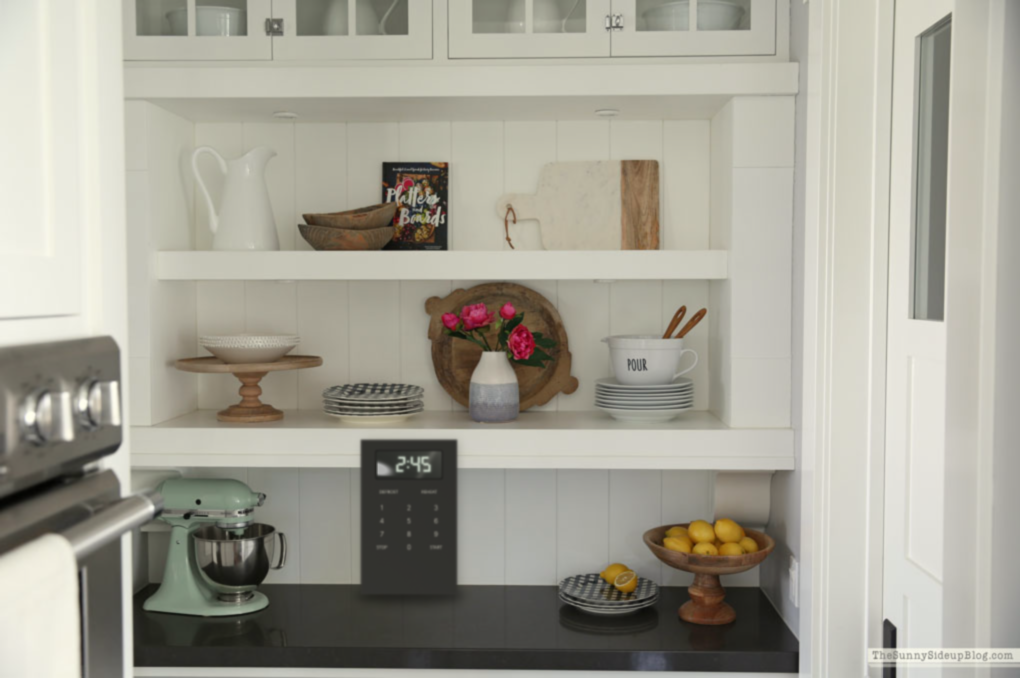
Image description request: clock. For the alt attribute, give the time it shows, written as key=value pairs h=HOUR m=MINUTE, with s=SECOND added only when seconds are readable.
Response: h=2 m=45
